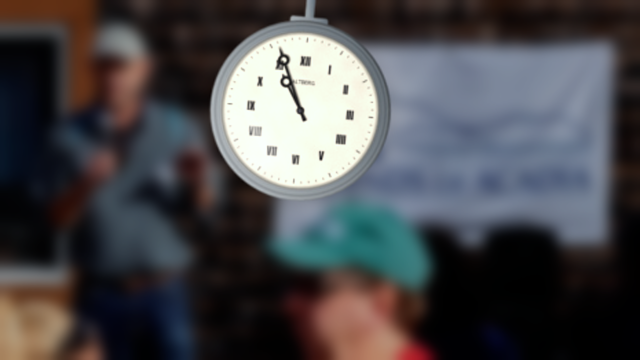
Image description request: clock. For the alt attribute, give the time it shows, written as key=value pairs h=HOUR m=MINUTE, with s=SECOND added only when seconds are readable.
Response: h=10 m=56
